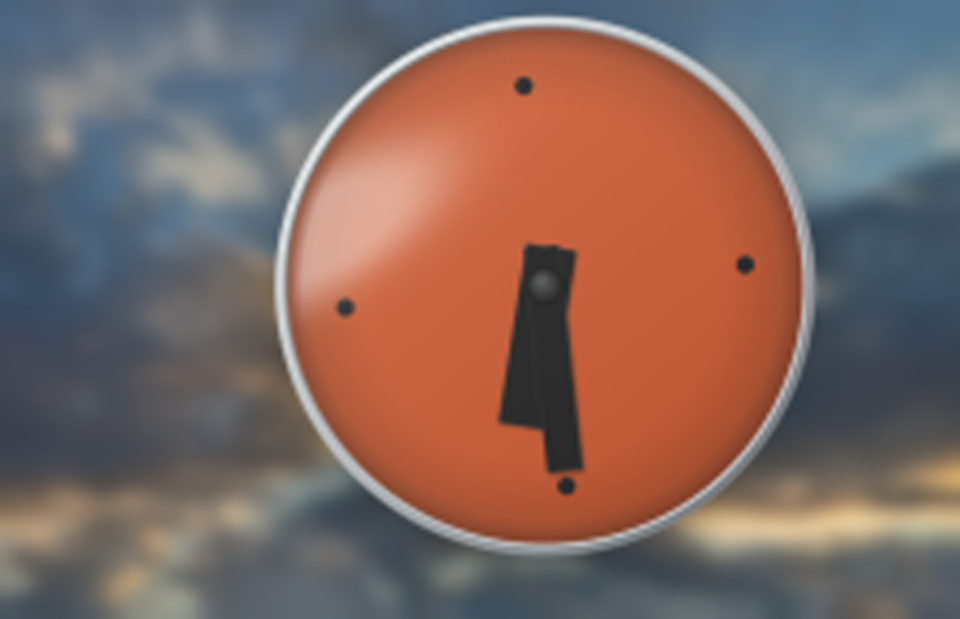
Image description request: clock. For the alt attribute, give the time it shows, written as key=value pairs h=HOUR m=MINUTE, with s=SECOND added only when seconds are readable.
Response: h=6 m=30
